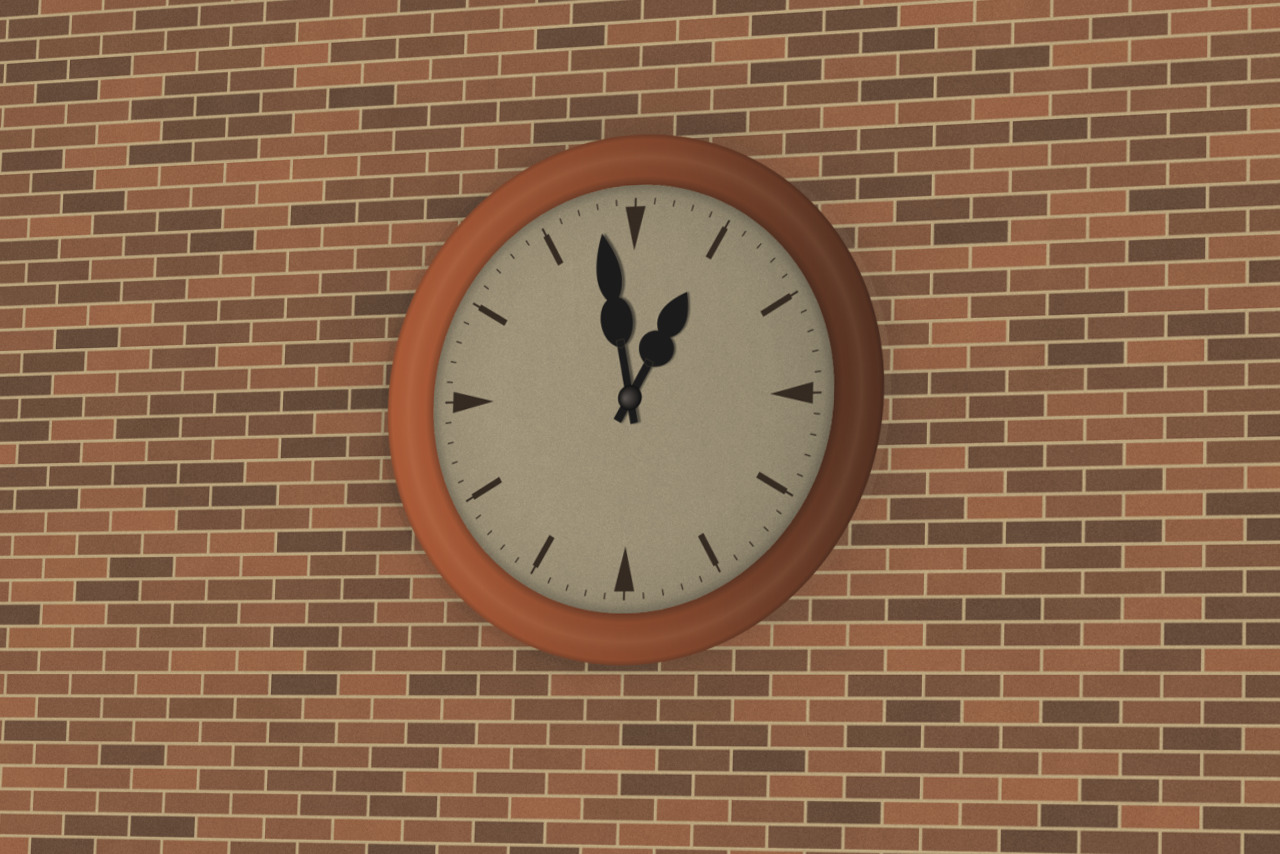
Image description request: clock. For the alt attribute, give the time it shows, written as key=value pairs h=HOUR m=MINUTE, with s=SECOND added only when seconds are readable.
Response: h=12 m=58
